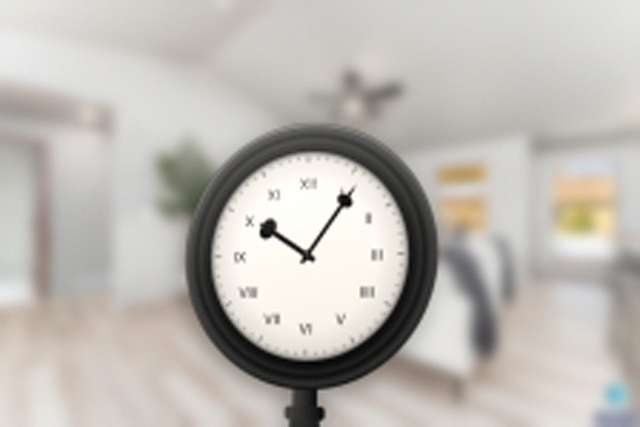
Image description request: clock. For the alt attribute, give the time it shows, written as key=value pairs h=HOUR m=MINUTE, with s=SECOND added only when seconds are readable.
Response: h=10 m=6
